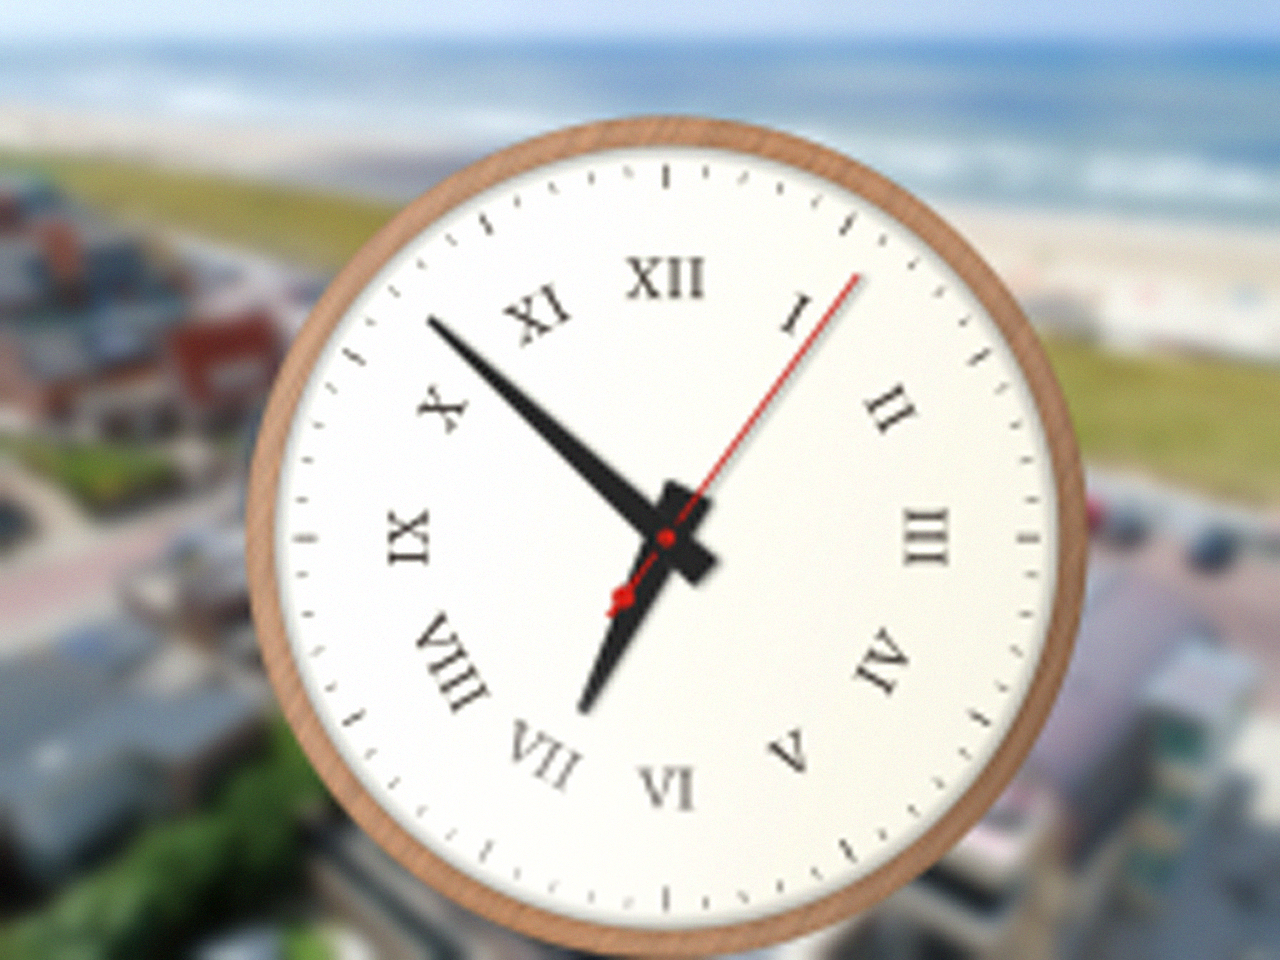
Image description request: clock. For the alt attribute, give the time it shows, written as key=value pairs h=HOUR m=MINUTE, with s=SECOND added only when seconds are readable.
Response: h=6 m=52 s=6
